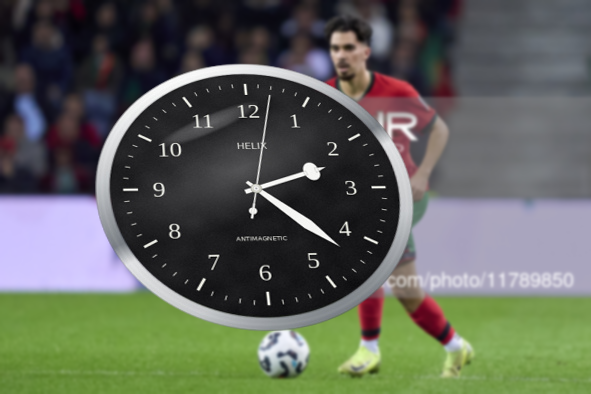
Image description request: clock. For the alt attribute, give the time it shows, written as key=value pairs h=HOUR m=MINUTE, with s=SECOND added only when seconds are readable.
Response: h=2 m=22 s=2
